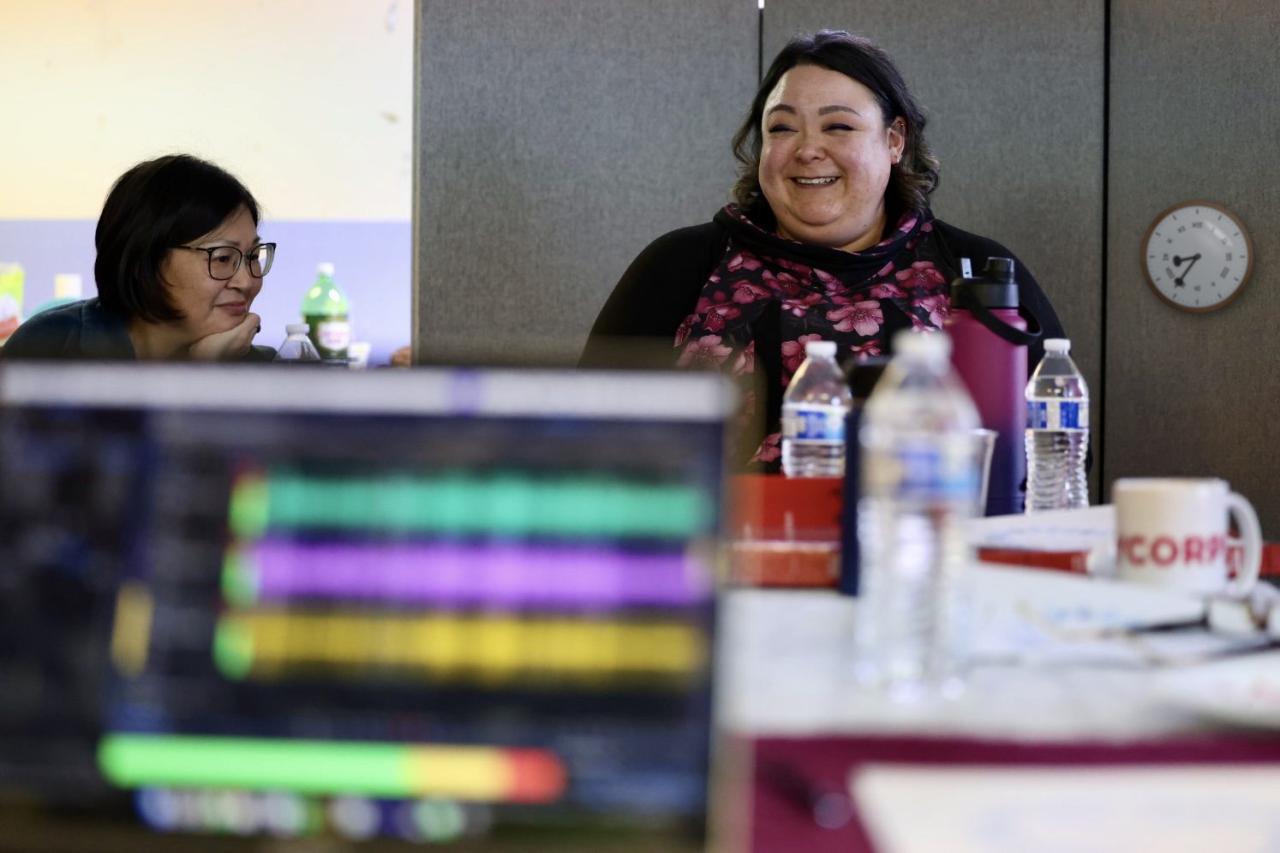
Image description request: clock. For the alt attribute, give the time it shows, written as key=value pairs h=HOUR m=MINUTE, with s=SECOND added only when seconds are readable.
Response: h=8 m=36
